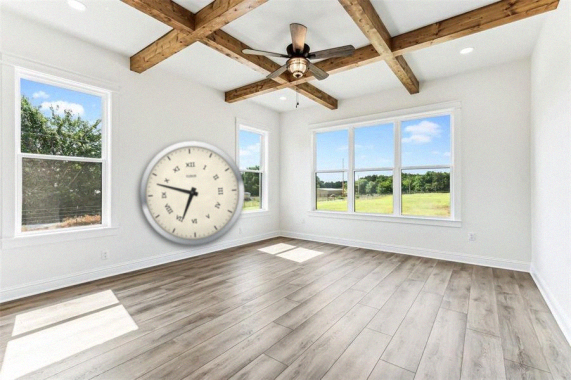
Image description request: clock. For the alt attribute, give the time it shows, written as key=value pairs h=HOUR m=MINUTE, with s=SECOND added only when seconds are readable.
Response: h=6 m=48
